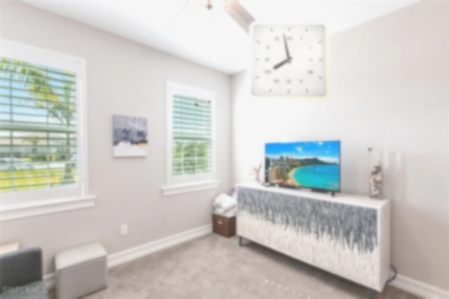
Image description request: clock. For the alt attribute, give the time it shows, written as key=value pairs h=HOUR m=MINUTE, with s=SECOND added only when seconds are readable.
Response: h=7 m=58
